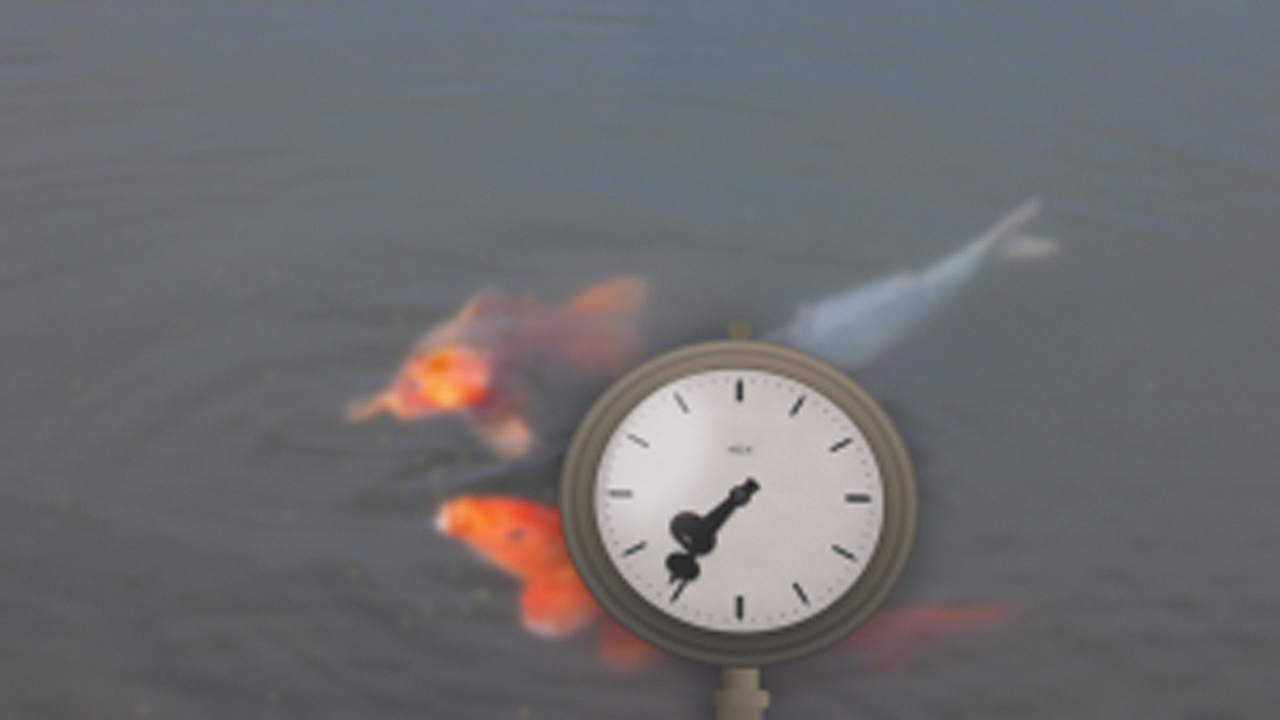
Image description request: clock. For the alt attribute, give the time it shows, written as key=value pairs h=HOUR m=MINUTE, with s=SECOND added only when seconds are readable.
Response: h=7 m=36
